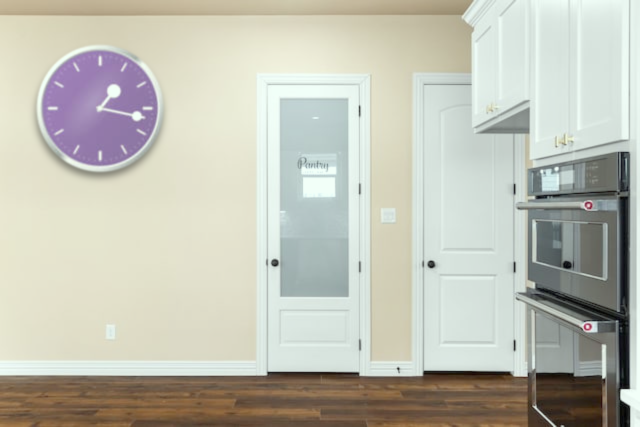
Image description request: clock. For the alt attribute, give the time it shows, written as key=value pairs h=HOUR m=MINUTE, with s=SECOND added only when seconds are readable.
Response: h=1 m=17
